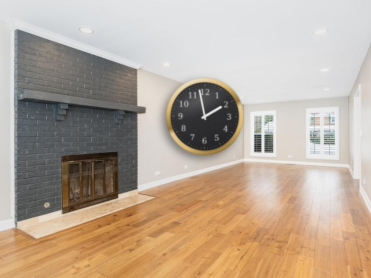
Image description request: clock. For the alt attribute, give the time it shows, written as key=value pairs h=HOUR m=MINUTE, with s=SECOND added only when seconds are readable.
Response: h=1 m=58
